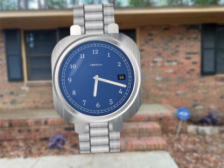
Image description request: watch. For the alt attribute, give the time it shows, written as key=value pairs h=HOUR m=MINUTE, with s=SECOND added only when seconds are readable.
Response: h=6 m=18
